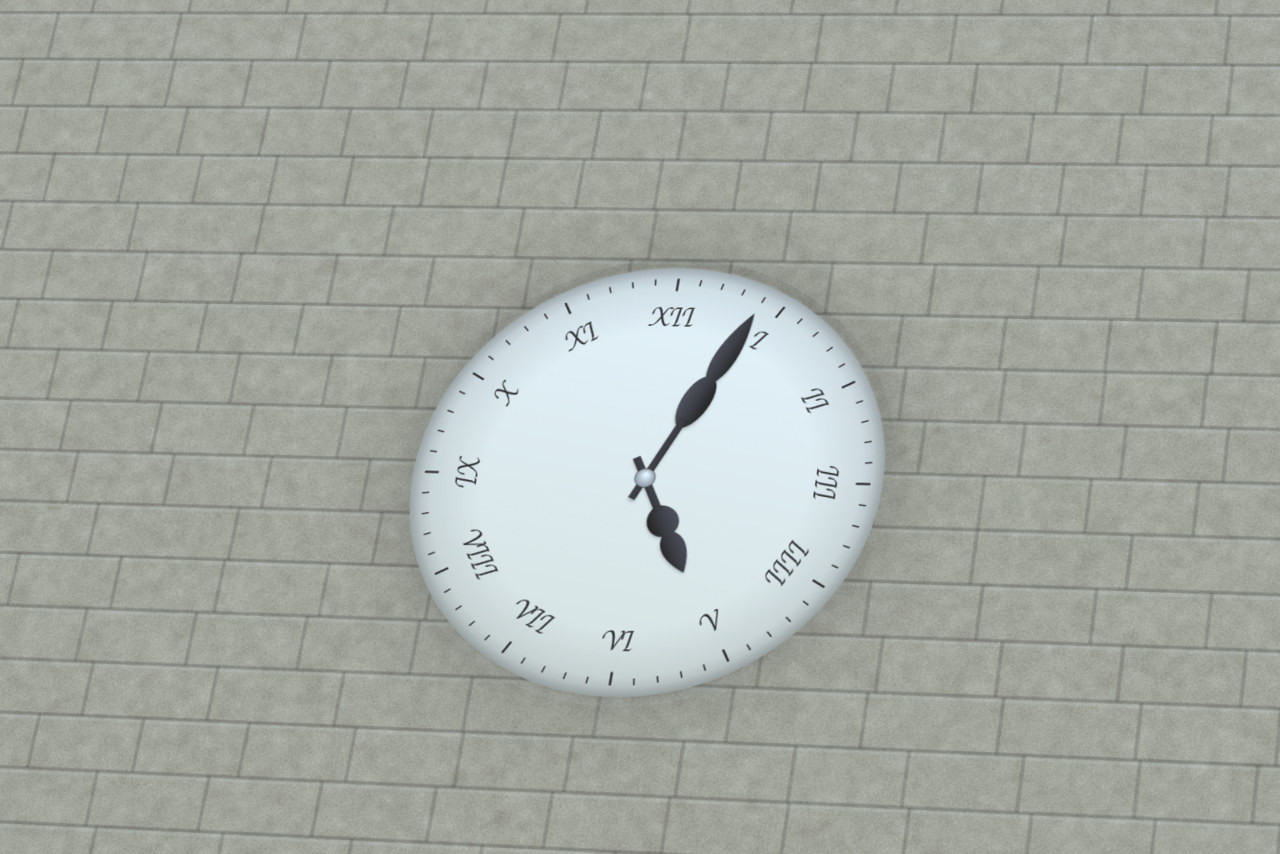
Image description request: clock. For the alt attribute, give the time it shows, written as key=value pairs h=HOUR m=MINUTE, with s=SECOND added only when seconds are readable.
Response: h=5 m=4
